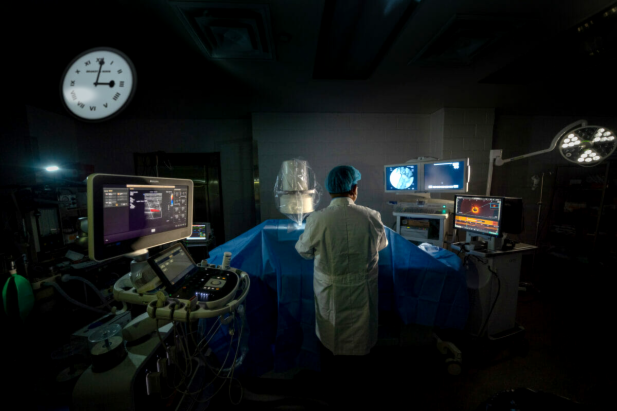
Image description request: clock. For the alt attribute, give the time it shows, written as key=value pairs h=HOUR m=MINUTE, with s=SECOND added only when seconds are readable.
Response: h=3 m=1
